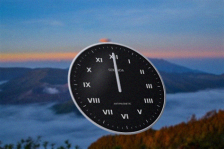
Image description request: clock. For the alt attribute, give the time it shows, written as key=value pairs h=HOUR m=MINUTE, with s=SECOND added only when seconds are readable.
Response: h=12 m=0
